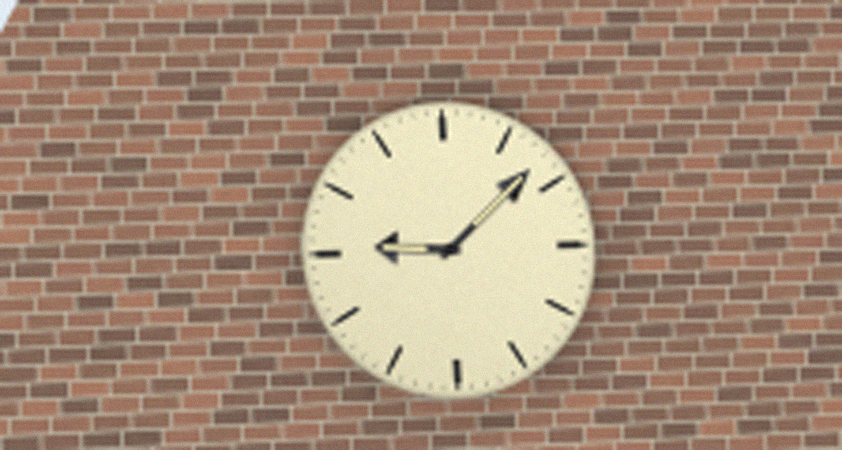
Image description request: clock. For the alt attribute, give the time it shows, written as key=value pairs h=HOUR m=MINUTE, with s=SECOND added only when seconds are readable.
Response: h=9 m=8
